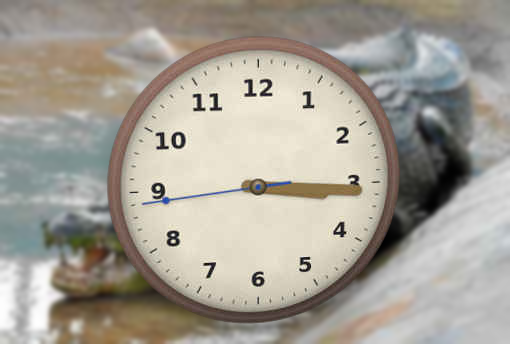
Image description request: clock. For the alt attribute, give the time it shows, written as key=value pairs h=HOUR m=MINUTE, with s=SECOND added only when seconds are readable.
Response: h=3 m=15 s=44
